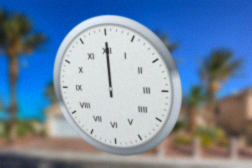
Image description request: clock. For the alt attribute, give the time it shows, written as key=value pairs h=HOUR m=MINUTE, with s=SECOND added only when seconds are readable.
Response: h=12 m=0
